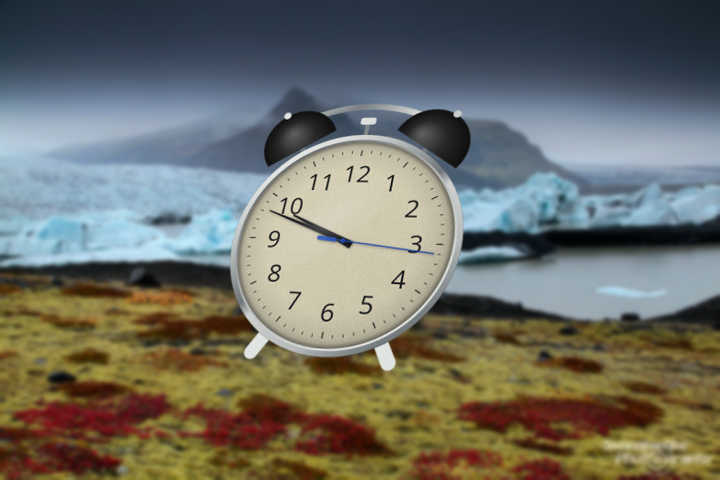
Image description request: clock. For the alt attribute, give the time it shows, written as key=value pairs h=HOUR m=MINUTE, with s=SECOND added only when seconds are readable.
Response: h=9 m=48 s=16
